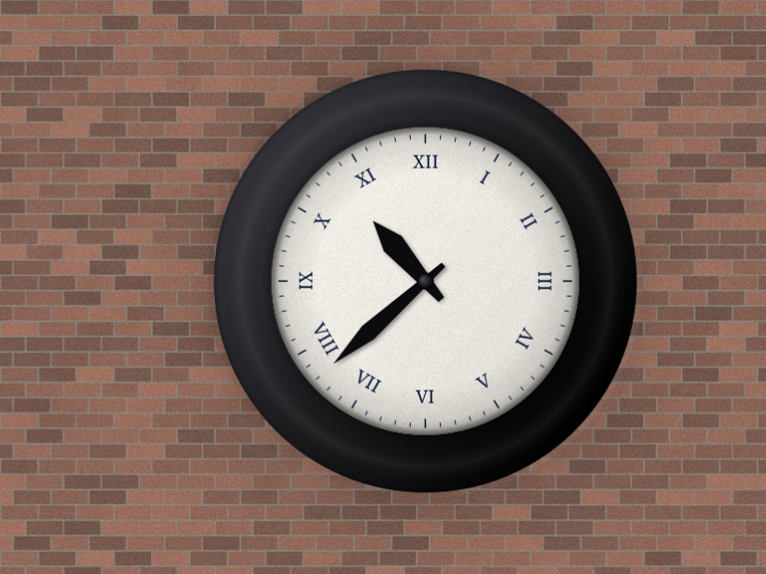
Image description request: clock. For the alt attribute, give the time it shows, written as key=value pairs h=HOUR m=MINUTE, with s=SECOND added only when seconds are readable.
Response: h=10 m=38
